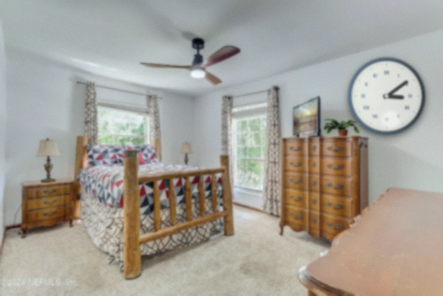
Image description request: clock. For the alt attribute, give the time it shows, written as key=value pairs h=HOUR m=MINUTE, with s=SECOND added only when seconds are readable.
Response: h=3 m=9
